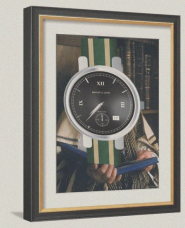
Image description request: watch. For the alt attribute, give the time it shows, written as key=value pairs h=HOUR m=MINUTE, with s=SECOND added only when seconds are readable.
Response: h=7 m=37
